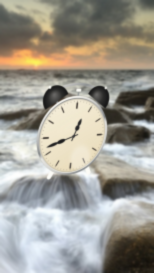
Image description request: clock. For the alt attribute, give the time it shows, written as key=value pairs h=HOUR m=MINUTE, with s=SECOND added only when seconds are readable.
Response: h=12 m=42
